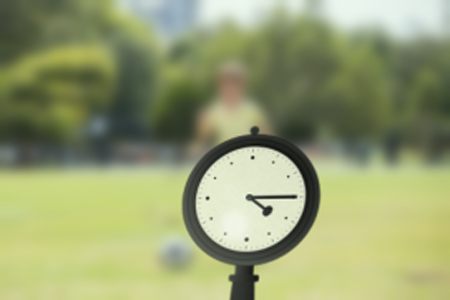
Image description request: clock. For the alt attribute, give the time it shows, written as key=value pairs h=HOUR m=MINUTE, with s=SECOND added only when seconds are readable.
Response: h=4 m=15
